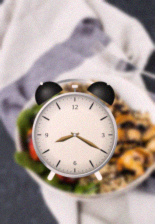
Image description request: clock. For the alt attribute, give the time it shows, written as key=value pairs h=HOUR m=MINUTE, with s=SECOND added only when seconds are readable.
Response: h=8 m=20
